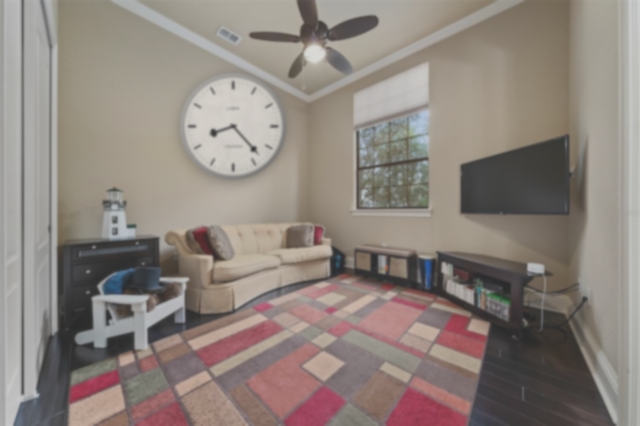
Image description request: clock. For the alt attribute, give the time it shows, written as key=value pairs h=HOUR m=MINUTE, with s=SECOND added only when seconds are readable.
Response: h=8 m=23
